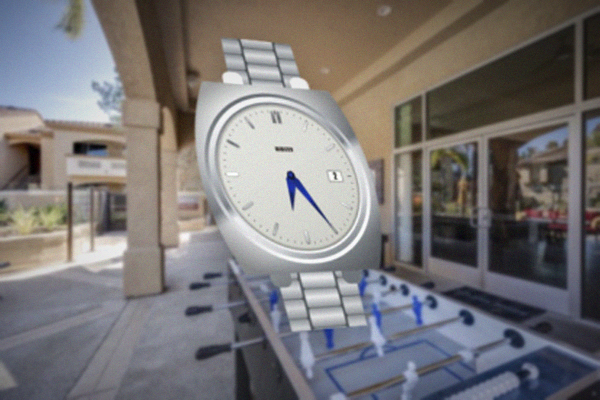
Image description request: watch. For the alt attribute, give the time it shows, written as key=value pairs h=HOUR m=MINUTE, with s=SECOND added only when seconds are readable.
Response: h=6 m=25
